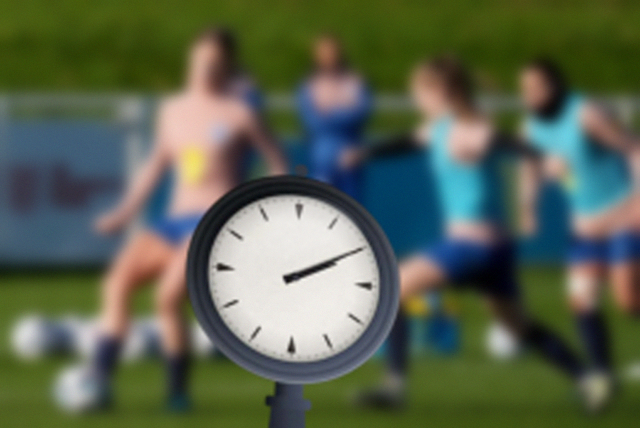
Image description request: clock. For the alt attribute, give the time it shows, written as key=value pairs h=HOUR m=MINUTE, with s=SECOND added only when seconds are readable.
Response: h=2 m=10
